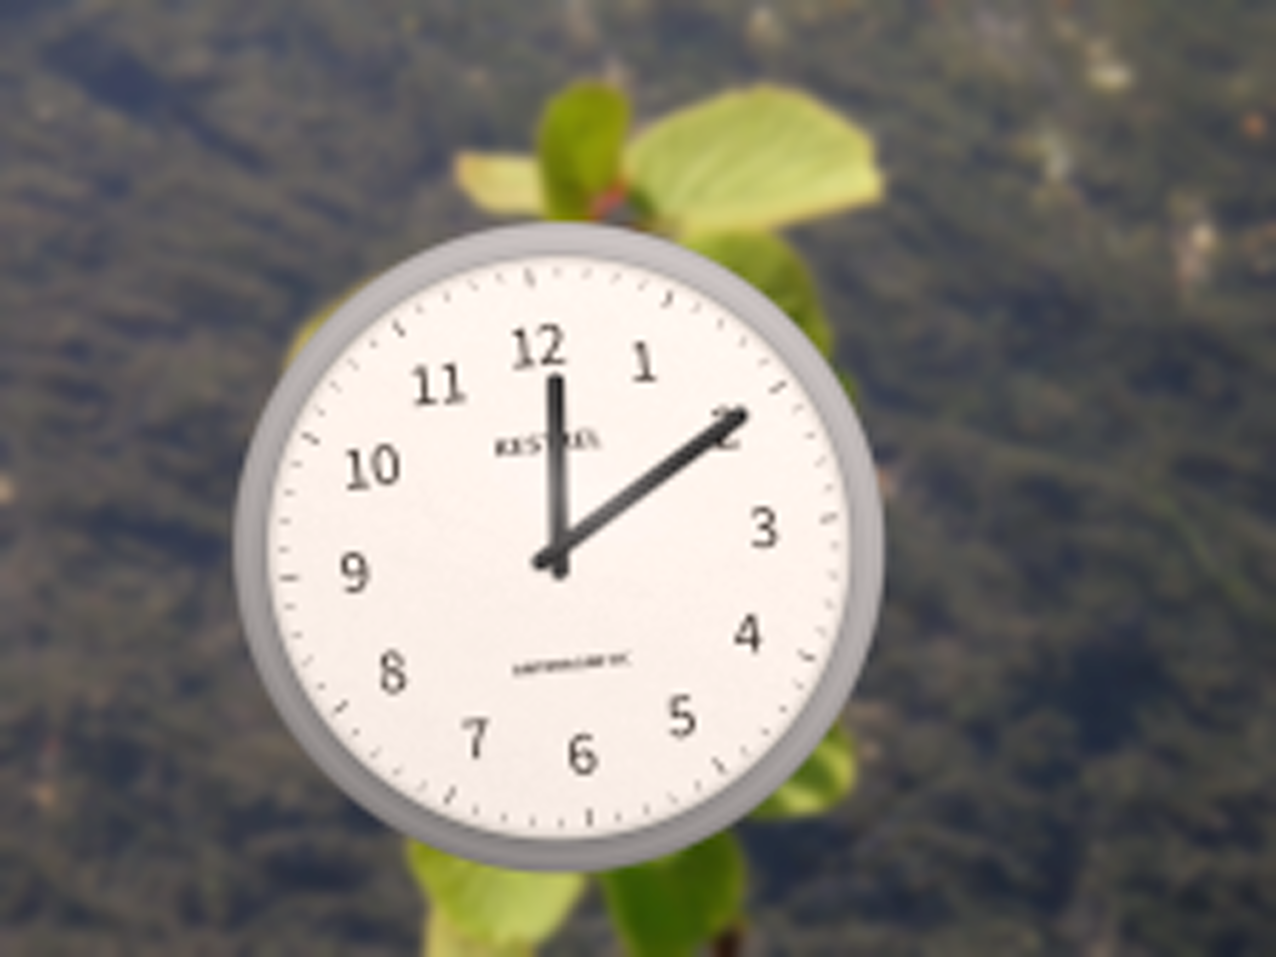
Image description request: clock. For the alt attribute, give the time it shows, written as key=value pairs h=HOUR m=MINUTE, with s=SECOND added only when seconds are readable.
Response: h=12 m=10
